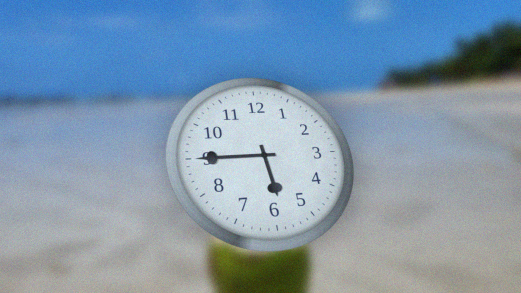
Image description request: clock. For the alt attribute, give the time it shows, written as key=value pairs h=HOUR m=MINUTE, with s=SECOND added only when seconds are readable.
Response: h=5 m=45
